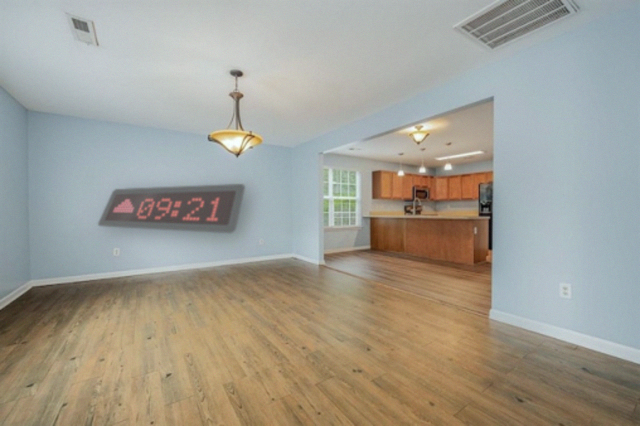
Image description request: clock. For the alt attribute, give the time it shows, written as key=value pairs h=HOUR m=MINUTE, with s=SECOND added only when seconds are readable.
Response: h=9 m=21
